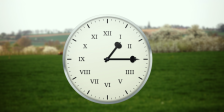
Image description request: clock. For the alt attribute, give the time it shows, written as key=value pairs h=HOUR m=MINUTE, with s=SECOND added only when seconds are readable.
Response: h=1 m=15
